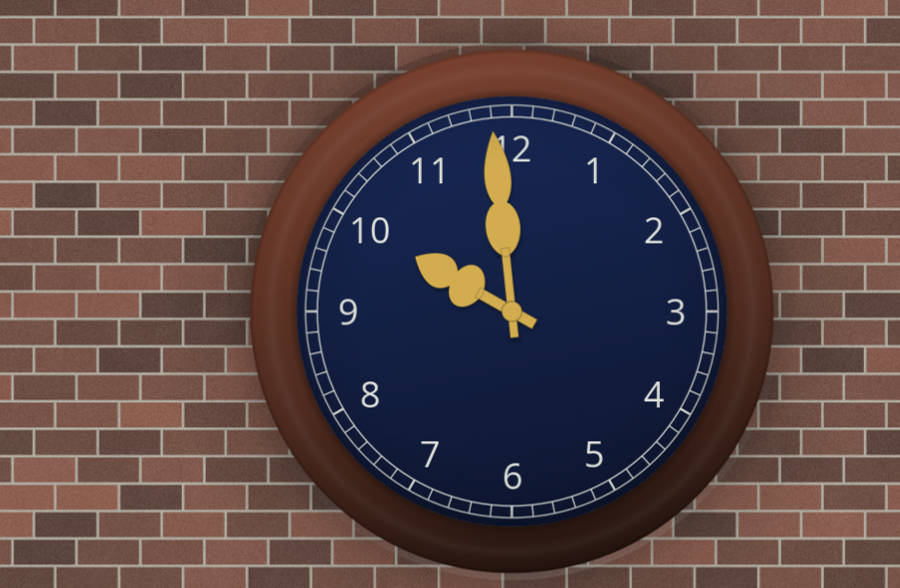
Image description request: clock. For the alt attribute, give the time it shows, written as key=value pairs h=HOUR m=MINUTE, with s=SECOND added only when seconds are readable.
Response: h=9 m=59
